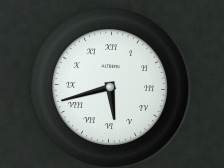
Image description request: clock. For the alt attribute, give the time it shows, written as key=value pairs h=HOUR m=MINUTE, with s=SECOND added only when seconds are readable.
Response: h=5 m=42
